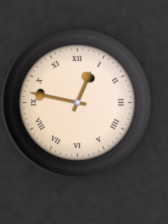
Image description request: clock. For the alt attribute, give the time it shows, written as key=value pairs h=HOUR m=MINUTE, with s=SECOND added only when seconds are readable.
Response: h=12 m=47
